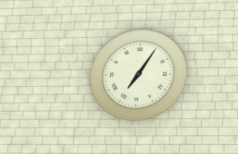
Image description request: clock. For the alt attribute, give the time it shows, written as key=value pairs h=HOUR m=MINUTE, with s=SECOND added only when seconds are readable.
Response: h=7 m=5
